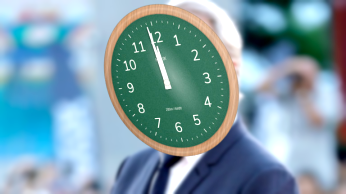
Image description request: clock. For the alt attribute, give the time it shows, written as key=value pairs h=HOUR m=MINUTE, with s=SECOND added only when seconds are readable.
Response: h=11 m=59
